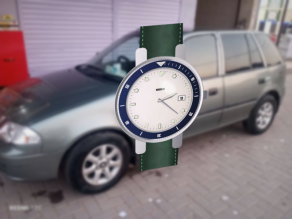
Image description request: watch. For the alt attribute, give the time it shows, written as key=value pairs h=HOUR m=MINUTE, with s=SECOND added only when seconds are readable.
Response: h=2 m=22
